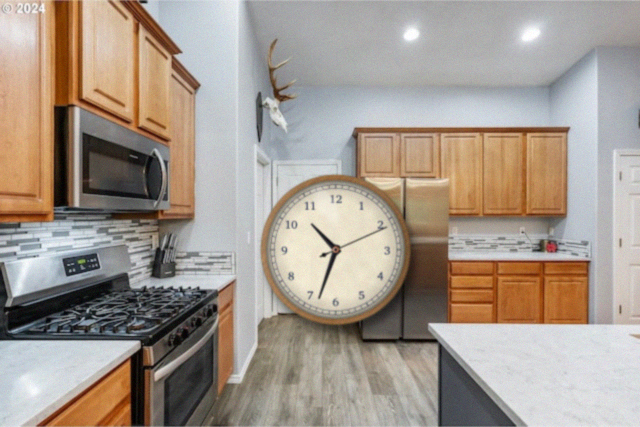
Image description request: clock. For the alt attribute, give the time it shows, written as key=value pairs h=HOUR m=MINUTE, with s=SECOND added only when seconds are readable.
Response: h=10 m=33 s=11
